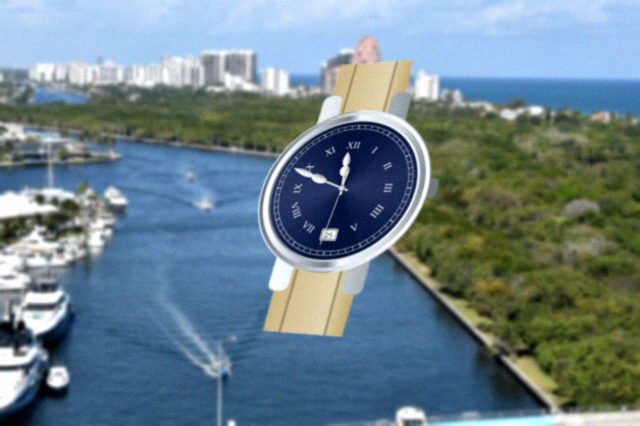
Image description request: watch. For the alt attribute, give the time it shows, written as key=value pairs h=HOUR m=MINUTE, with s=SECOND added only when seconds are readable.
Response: h=11 m=48 s=31
